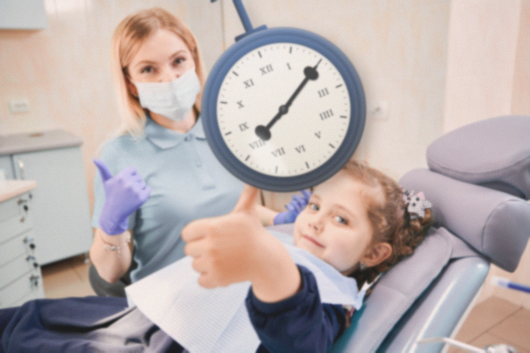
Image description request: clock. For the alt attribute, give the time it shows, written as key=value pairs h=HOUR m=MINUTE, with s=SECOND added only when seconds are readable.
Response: h=8 m=10
